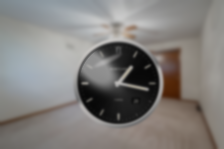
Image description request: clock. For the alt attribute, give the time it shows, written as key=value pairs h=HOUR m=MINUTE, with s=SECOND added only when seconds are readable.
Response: h=1 m=17
